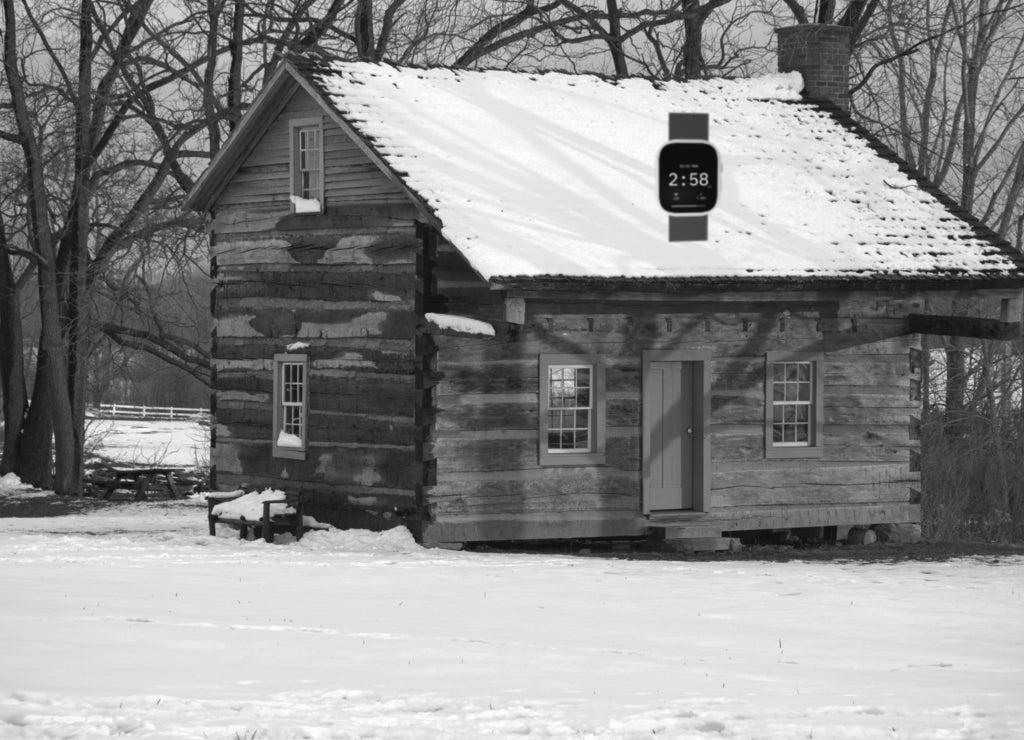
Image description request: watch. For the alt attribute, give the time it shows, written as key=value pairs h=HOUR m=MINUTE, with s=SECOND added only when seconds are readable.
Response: h=2 m=58
